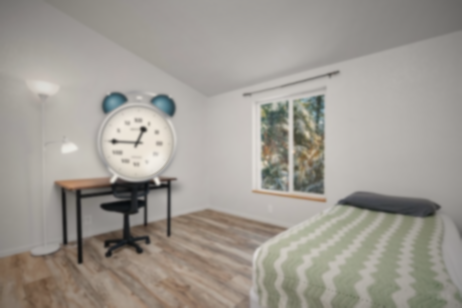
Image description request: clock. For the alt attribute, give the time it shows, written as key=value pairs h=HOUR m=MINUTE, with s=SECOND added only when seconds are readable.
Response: h=12 m=45
